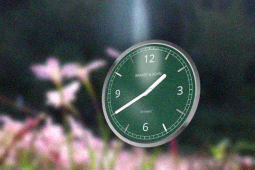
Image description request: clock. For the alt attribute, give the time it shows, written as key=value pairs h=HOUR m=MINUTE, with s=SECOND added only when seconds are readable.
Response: h=1 m=40
